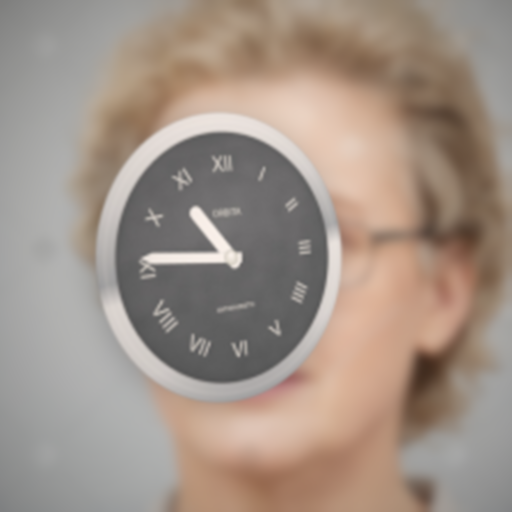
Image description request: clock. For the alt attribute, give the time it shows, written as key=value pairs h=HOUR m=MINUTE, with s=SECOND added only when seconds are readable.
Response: h=10 m=46
